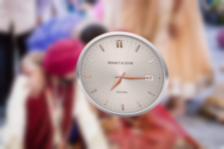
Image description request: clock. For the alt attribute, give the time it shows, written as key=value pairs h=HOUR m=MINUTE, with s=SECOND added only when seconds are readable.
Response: h=7 m=15
